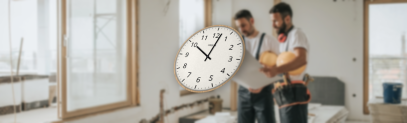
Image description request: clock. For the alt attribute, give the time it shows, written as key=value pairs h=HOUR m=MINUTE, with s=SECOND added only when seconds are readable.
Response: h=10 m=2
